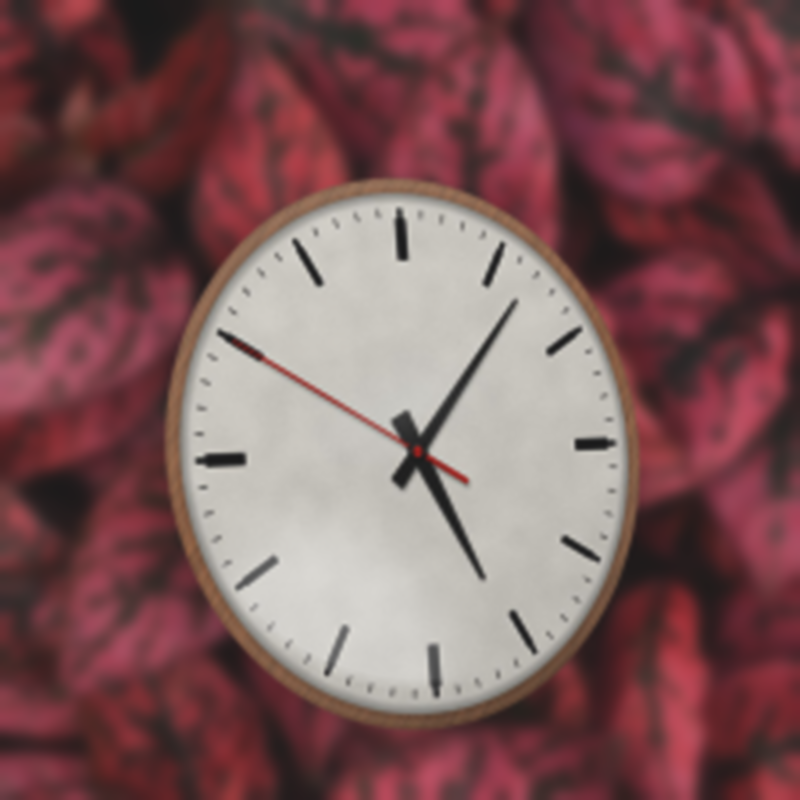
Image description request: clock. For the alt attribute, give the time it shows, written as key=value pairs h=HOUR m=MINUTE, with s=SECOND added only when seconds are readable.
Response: h=5 m=6 s=50
